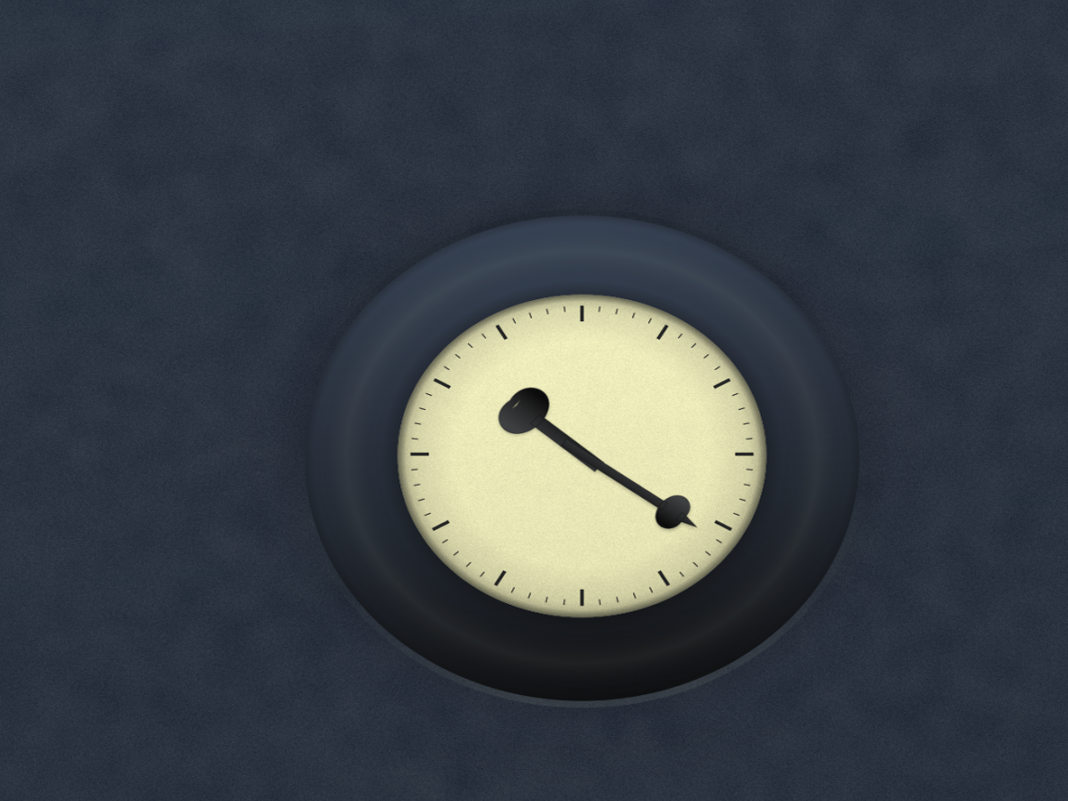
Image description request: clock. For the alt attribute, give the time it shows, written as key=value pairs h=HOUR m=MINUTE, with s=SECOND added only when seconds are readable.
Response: h=10 m=21
